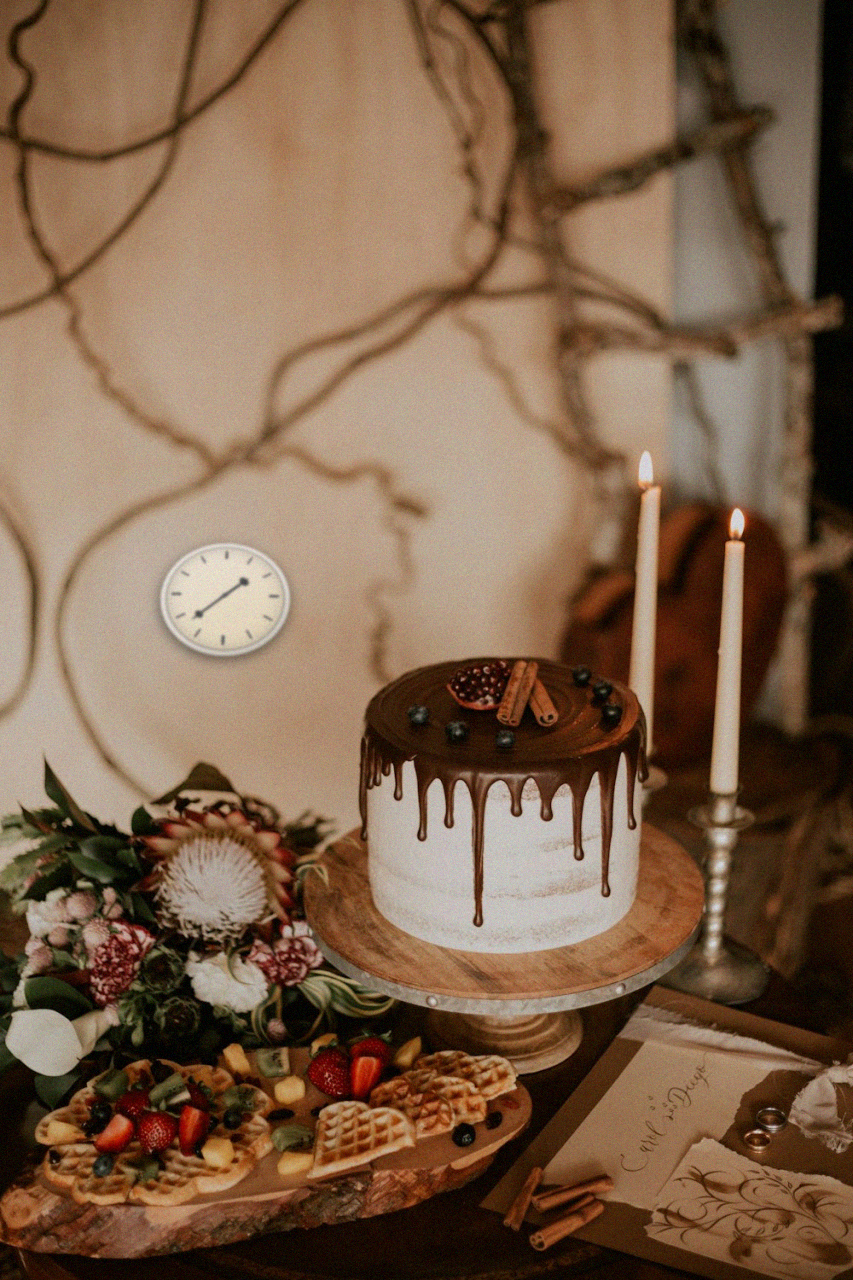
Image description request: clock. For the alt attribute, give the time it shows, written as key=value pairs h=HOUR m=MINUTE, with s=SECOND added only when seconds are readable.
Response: h=1 m=38
